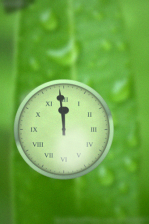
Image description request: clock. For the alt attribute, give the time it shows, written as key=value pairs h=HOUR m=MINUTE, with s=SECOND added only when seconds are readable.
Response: h=11 m=59
